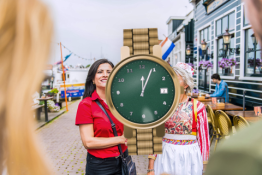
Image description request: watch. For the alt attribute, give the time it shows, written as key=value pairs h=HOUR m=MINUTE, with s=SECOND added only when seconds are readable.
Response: h=12 m=4
